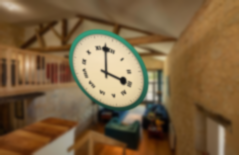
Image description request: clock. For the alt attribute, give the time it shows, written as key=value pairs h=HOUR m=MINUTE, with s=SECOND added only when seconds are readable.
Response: h=2 m=58
